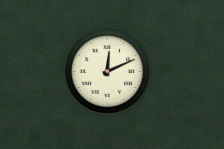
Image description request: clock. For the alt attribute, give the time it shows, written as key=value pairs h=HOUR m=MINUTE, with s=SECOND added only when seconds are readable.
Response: h=12 m=11
